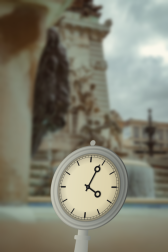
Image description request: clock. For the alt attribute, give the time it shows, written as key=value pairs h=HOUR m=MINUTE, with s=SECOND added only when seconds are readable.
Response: h=4 m=4
